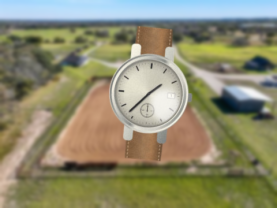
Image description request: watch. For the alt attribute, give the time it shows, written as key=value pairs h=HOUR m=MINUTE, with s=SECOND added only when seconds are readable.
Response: h=1 m=37
